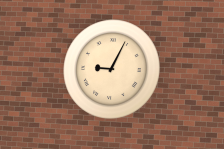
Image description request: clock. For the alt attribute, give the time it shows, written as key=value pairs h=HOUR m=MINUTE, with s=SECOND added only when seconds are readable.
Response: h=9 m=4
